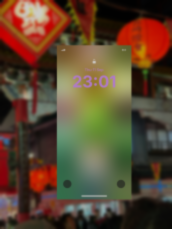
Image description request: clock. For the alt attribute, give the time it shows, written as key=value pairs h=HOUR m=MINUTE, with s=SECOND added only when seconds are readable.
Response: h=23 m=1
